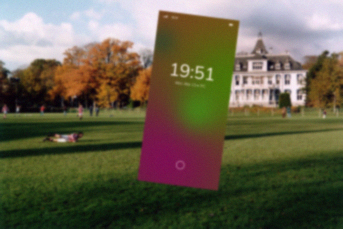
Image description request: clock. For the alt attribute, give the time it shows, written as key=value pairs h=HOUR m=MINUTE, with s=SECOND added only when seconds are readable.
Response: h=19 m=51
